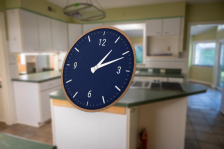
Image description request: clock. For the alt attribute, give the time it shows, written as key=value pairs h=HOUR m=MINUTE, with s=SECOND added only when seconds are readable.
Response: h=1 m=11
